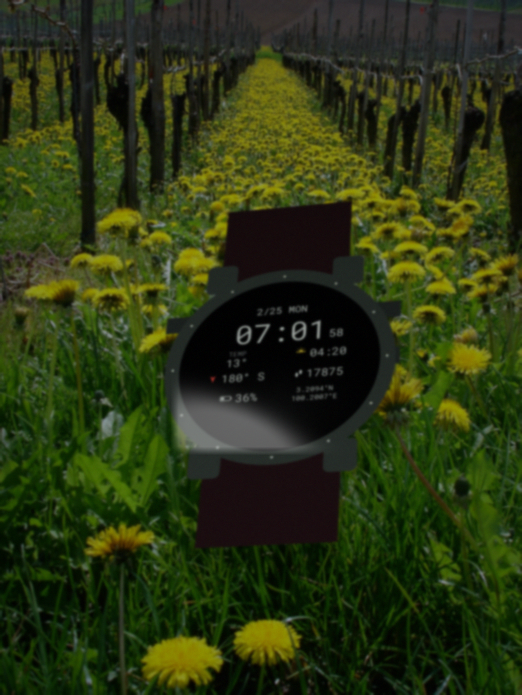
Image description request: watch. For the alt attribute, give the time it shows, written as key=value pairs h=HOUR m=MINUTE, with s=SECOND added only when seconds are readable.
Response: h=7 m=1 s=58
